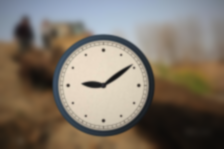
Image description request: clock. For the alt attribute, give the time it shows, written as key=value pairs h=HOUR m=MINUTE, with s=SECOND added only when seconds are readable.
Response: h=9 m=9
